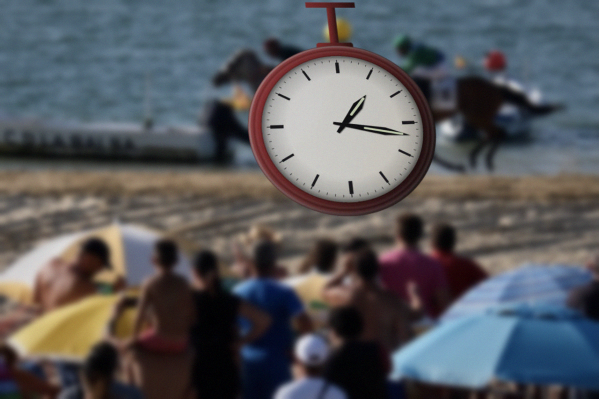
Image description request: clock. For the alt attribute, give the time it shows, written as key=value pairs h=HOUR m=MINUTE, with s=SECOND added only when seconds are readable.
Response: h=1 m=17
